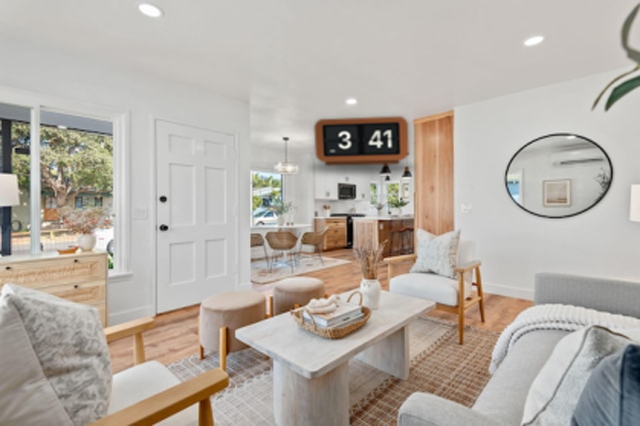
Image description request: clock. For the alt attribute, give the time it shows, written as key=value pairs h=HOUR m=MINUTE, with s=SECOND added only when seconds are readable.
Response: h=3 m=41
